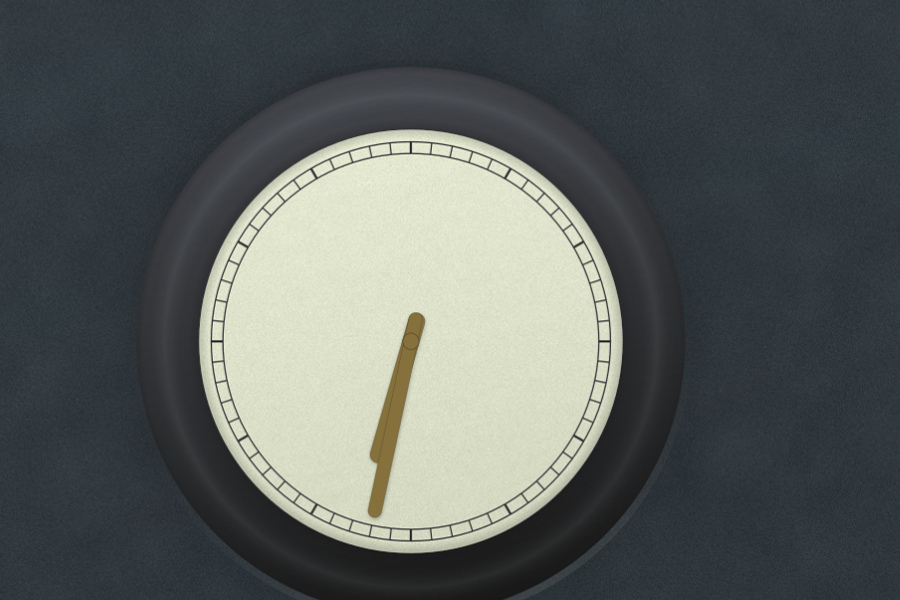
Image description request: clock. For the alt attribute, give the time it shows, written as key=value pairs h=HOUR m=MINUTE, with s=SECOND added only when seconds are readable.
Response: h=6 m=32
